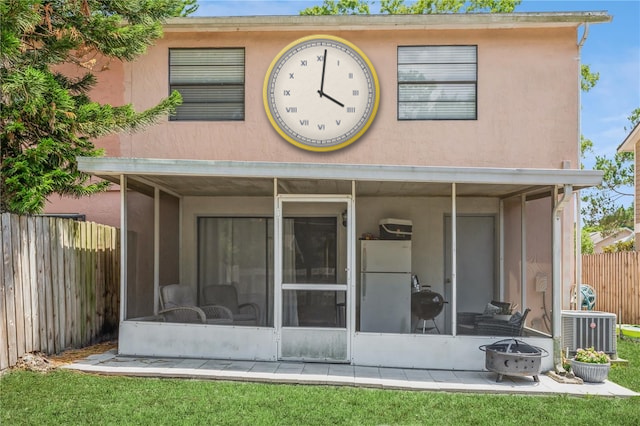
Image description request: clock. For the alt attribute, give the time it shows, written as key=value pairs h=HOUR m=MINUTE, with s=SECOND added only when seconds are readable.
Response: h=4 m=1
